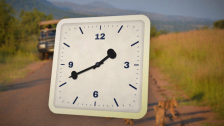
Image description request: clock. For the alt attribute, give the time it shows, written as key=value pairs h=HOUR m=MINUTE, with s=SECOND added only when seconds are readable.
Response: h=1 m=41
